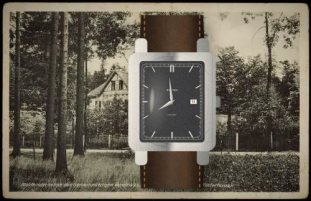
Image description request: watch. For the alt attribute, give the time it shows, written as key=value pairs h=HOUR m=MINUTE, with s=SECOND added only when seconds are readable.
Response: h=7 m=59
